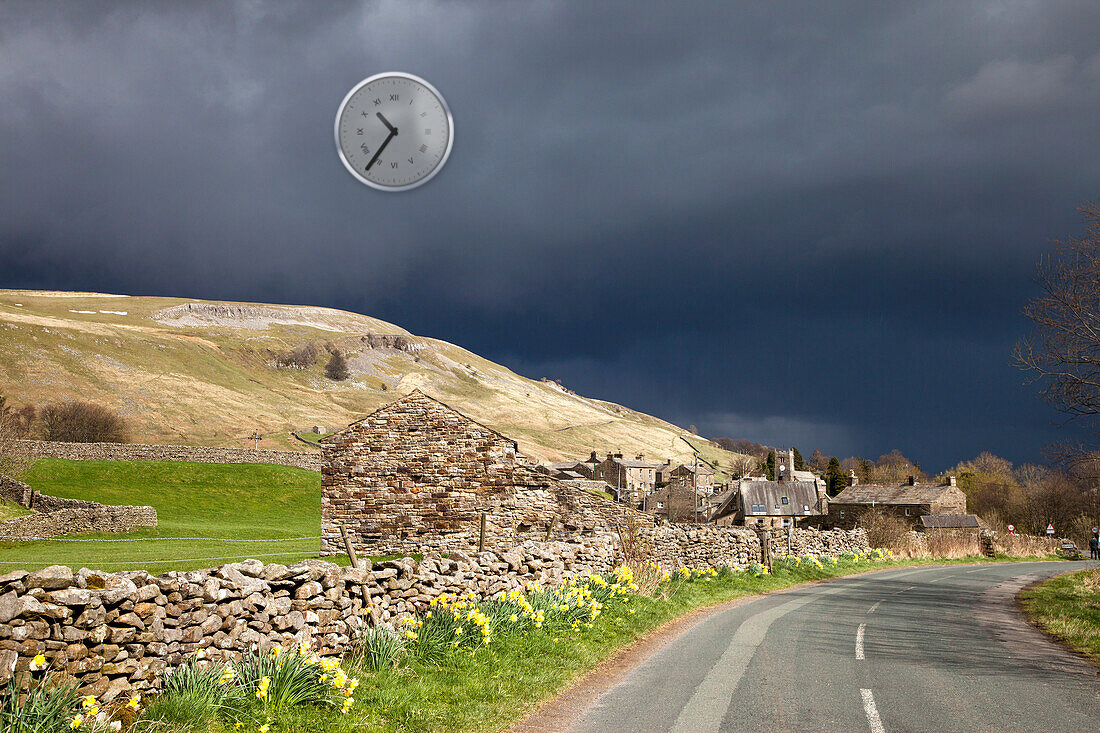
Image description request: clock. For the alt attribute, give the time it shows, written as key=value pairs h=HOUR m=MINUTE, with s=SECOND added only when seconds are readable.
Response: h=10 m=36
